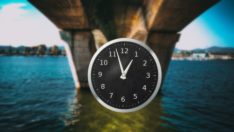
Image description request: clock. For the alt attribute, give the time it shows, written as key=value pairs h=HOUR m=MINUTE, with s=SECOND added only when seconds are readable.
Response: h=12 m=57
